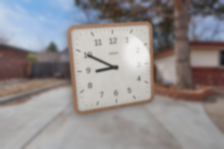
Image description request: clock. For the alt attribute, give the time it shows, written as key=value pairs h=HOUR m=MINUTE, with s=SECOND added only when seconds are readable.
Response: h=8 m=50
